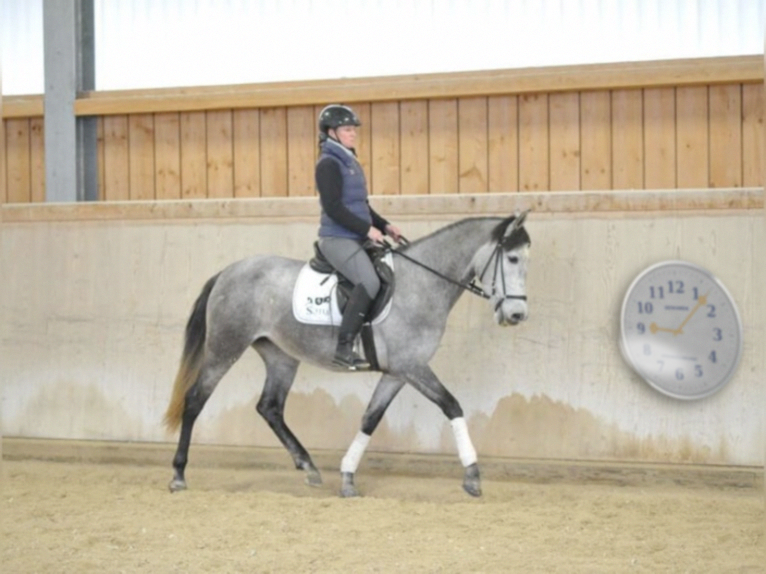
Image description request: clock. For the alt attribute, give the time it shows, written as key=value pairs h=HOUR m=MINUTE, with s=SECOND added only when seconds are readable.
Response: h=9 m=7
